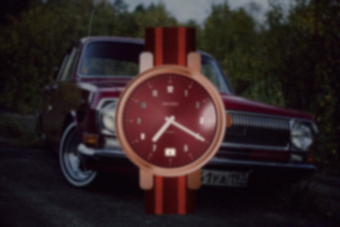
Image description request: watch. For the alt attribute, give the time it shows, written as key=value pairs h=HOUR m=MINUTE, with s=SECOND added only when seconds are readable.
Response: h=7 m=20
